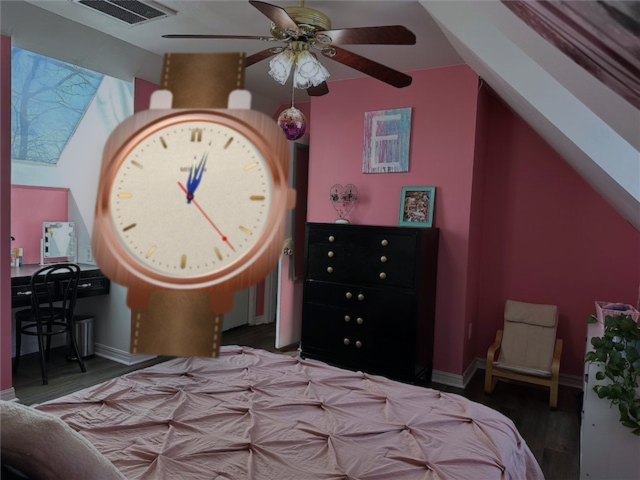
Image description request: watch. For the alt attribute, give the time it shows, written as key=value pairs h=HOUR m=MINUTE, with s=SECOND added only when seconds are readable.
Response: h=12 m=2 s=23
